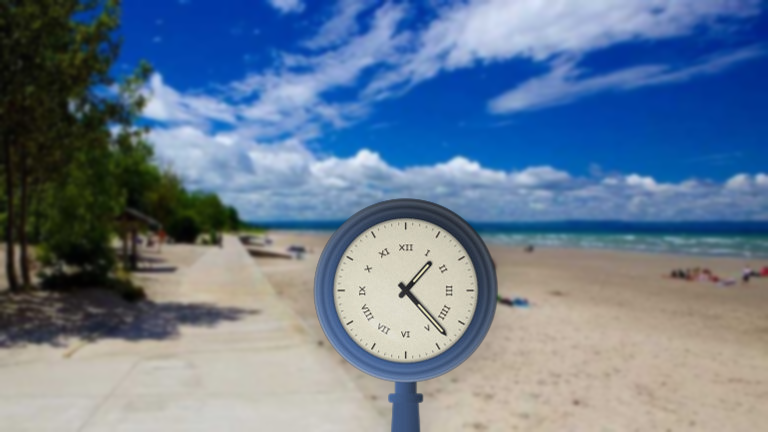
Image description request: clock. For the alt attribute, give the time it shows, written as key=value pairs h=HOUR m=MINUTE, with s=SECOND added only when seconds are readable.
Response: h=1 m=23
